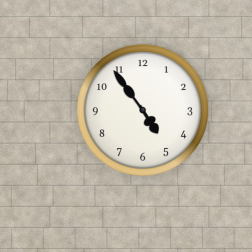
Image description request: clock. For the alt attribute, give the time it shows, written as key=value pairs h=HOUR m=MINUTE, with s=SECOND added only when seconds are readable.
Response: h=4 m=54
